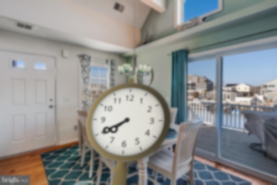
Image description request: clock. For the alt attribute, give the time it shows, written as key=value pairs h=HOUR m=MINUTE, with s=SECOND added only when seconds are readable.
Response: h=7 m=40
